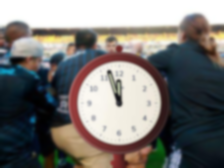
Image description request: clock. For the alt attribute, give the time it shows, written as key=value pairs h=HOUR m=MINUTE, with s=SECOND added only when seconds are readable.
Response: h=11 m=57
